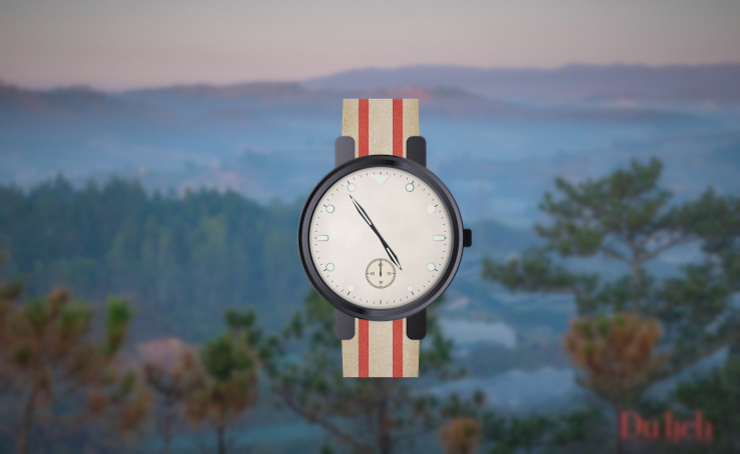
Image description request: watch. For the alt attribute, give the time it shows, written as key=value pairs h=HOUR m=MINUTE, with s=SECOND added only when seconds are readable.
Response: h=4 m=54
